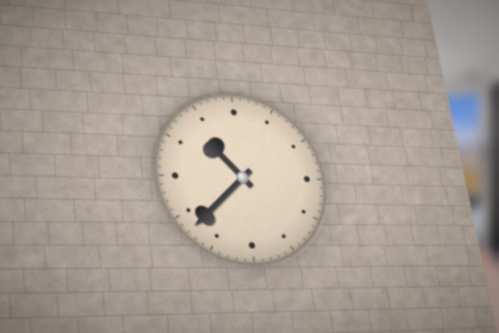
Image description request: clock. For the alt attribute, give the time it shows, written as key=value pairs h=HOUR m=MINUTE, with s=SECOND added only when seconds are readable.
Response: h=10 m=38
